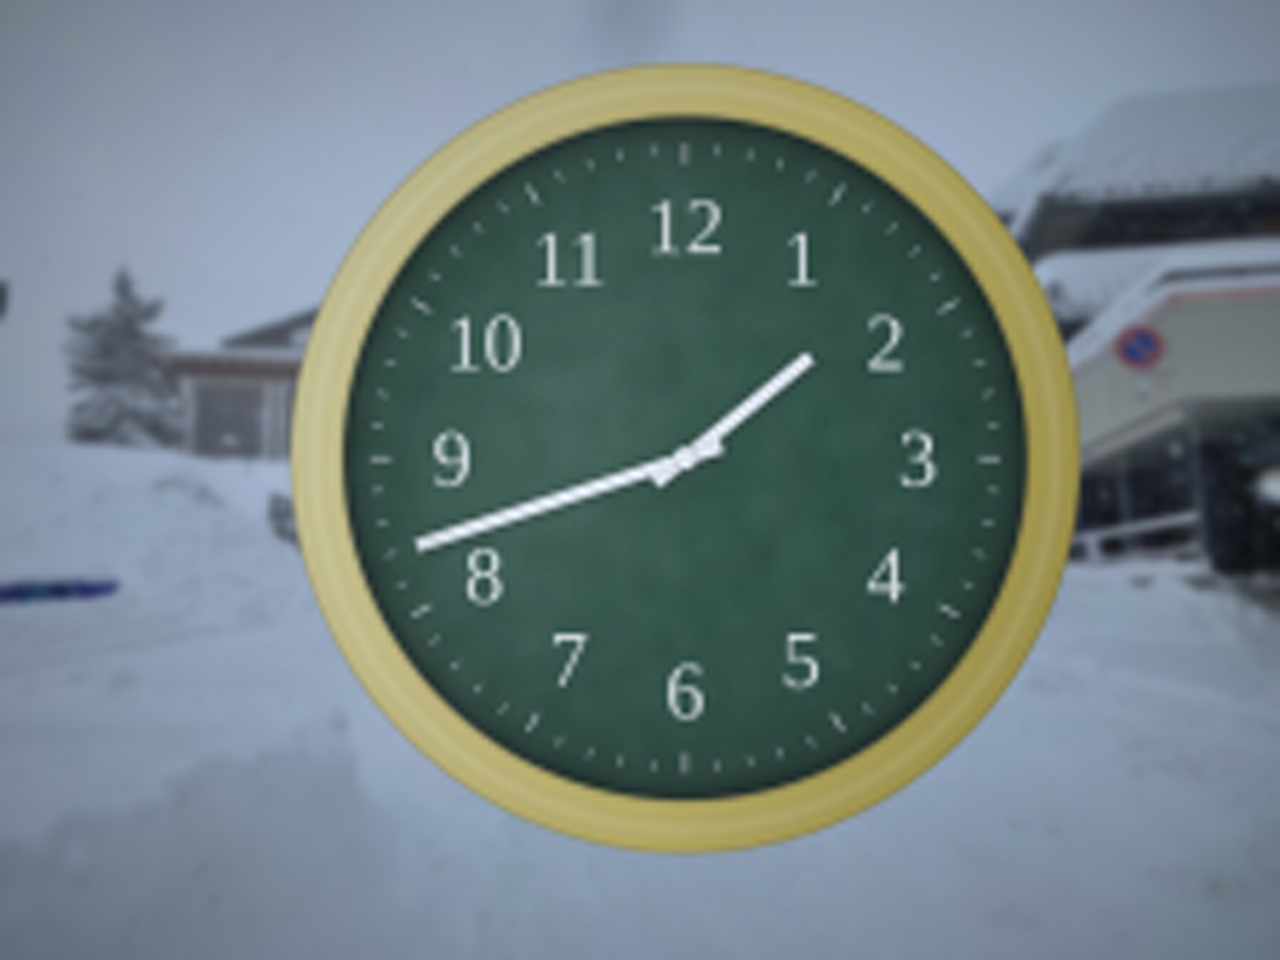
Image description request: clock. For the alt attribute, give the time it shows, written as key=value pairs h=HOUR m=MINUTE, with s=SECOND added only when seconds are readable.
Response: h=1 m=42
